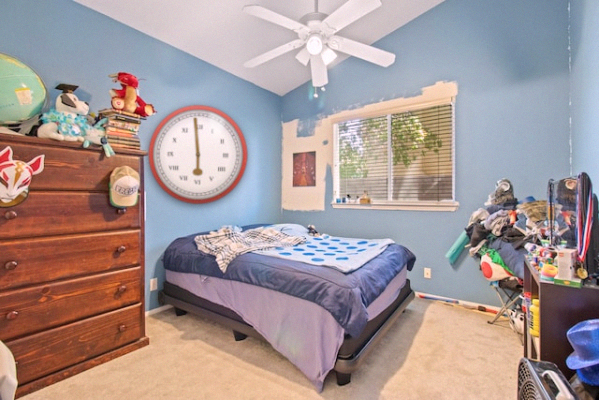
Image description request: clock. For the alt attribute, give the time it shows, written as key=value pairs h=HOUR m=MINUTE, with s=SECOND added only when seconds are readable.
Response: h=5 m=59
